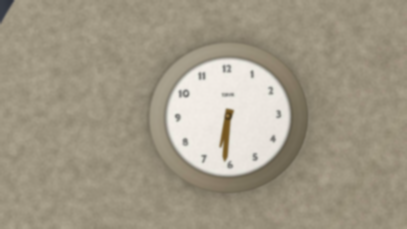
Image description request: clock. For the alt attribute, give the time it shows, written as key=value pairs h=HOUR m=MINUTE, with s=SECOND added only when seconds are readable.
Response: h=6 m=31
